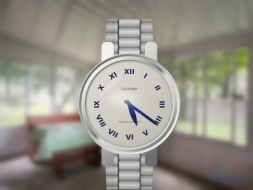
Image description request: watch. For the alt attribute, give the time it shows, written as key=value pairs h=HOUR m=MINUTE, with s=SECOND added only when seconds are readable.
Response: h=5 m=21
